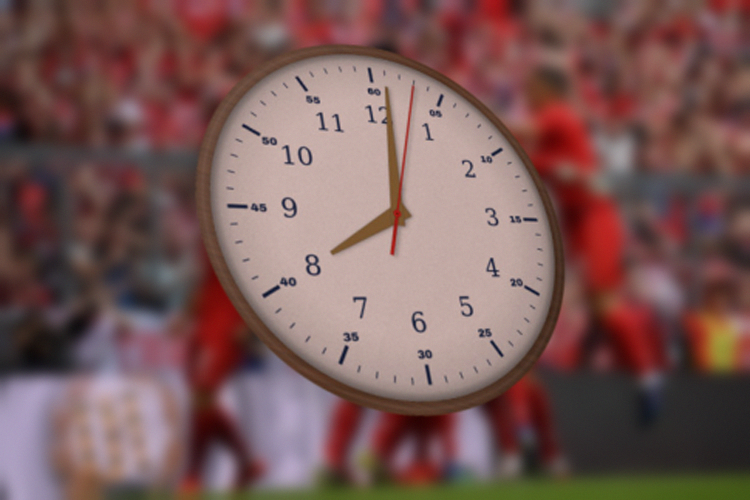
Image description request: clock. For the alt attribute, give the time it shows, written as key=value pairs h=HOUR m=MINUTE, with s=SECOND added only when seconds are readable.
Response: h=8 m=1 s=3
